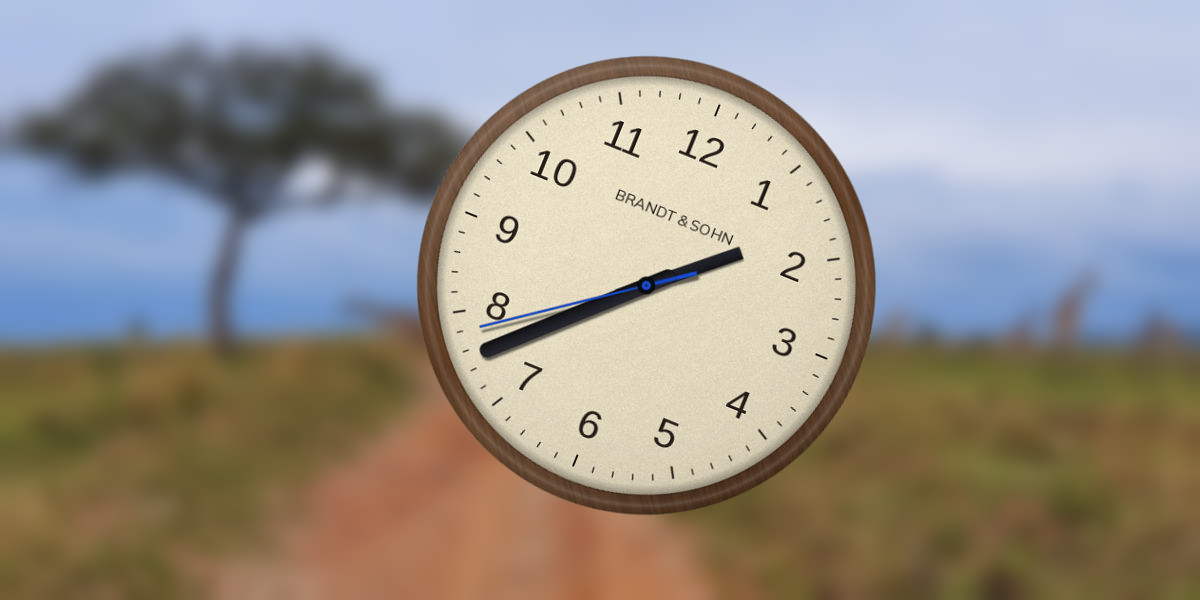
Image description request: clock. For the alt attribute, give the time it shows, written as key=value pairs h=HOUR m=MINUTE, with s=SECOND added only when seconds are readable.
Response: h=1 m=37 s=39
